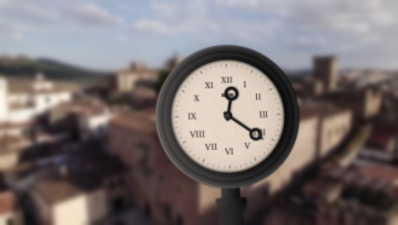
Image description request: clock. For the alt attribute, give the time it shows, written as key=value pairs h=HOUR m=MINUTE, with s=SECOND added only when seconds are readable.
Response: h=12 m=21
